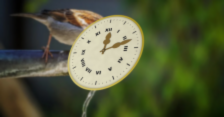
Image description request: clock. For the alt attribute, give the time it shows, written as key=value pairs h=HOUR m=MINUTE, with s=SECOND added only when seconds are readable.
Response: h=12 m=12
